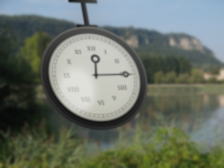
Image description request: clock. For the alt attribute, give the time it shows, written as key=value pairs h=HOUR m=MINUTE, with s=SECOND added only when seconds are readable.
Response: h=12 m=15
